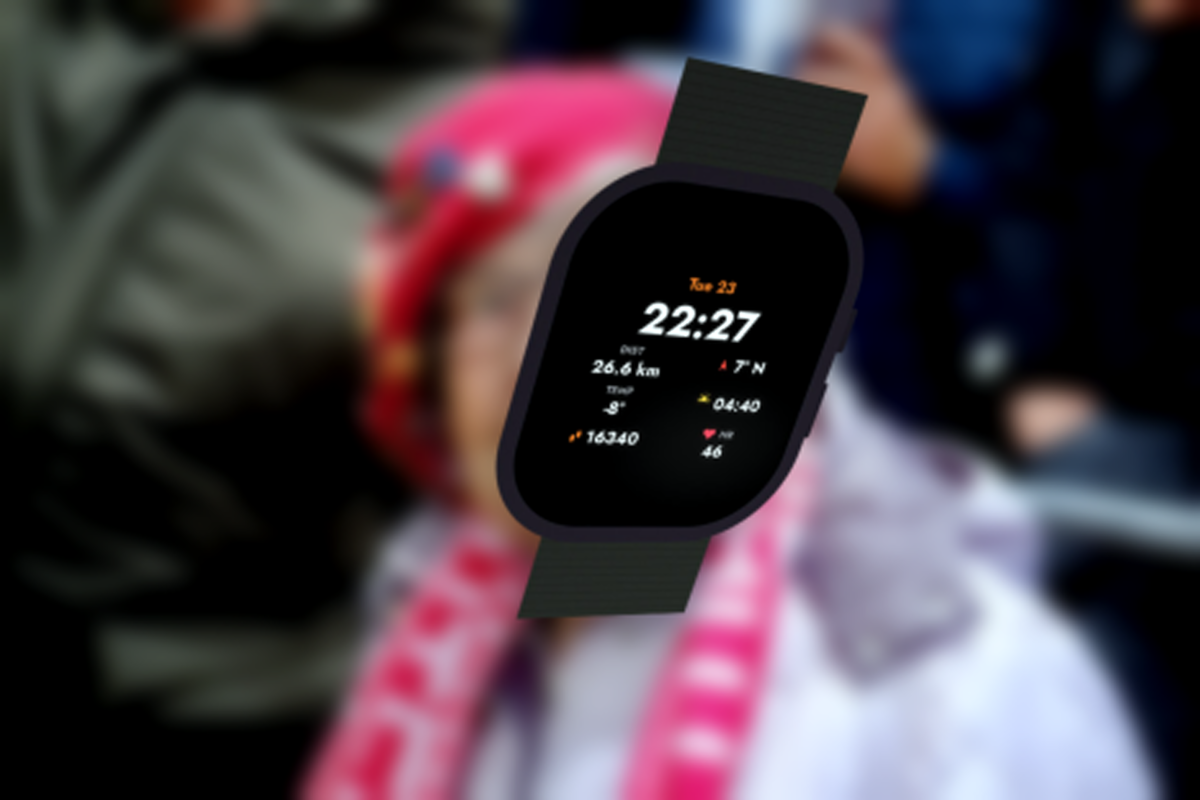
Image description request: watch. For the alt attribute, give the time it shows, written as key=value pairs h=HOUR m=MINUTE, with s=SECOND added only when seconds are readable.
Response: h=22 m=27
